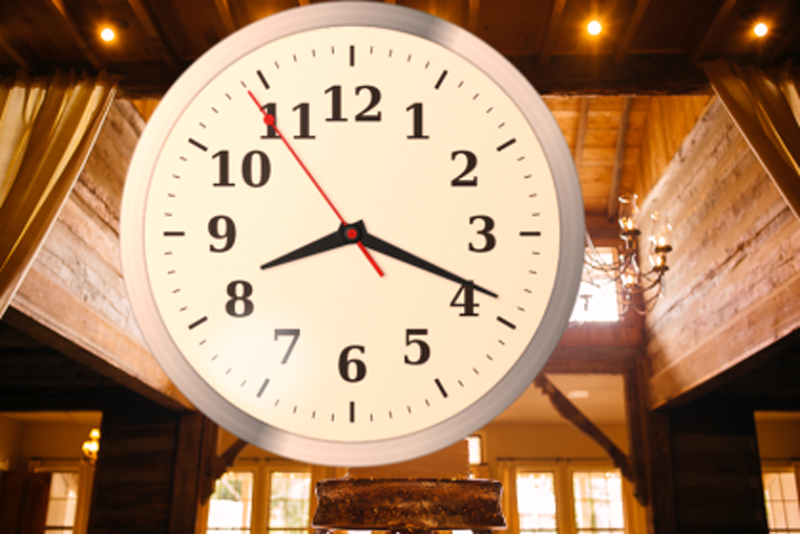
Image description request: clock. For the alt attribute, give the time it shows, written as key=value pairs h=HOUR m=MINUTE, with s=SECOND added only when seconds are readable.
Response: h=8 m=18 s=54
